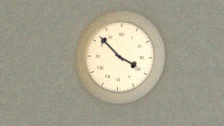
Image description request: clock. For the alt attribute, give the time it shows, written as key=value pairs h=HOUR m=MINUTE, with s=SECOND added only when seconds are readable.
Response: h=3 m=52
